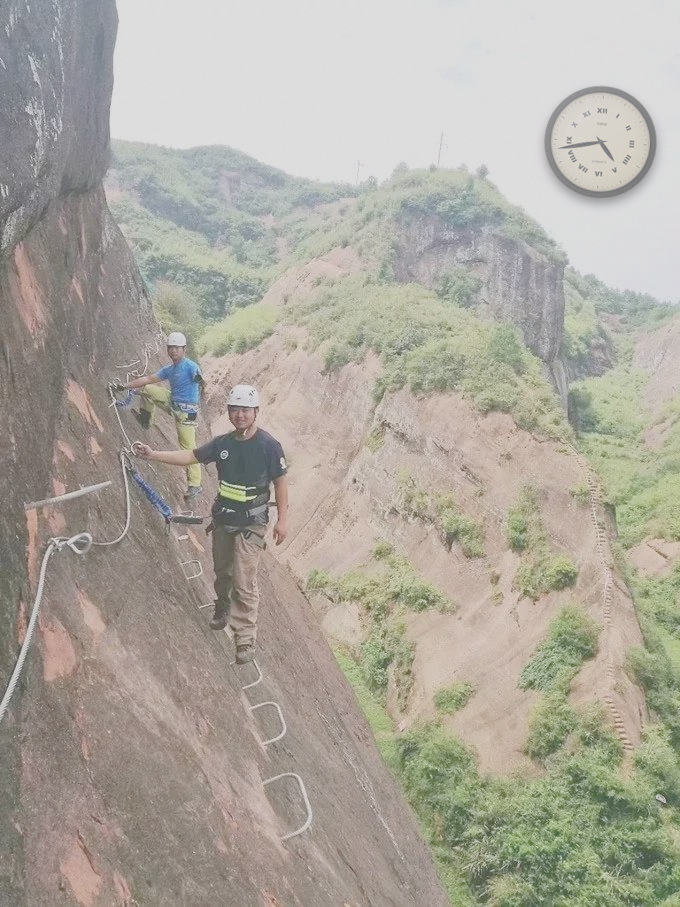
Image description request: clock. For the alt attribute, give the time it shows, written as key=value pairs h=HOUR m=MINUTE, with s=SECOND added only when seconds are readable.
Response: h=4 m=43
